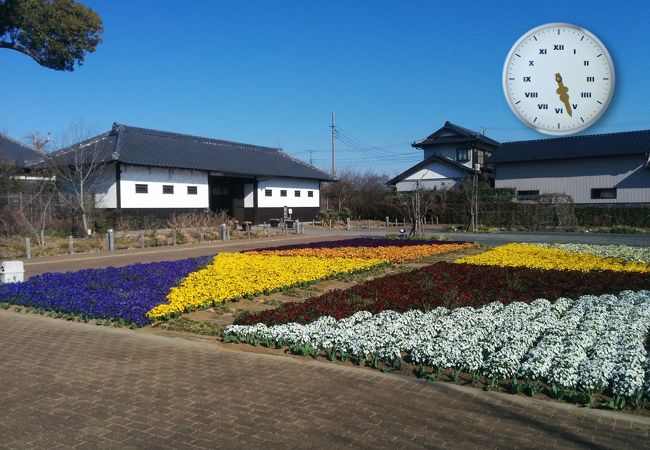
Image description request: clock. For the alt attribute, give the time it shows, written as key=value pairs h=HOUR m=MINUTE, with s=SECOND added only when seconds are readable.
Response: h=5 m=27
